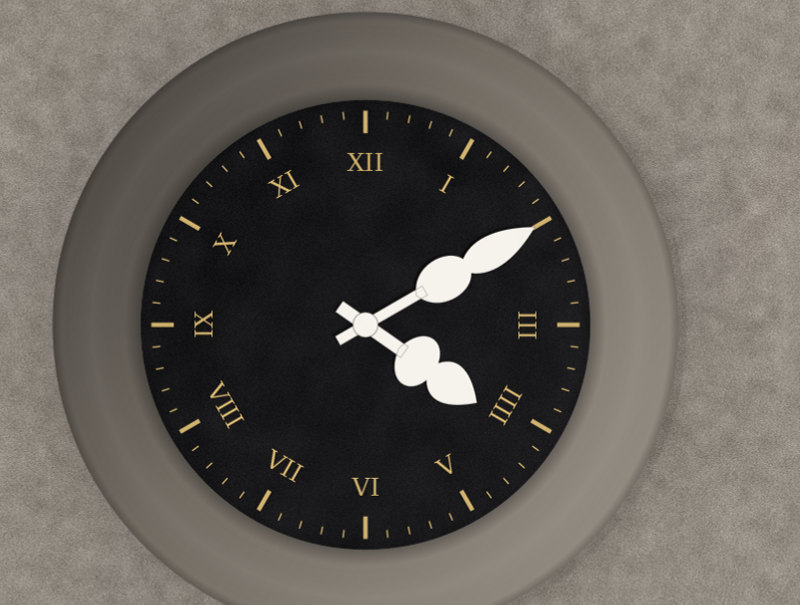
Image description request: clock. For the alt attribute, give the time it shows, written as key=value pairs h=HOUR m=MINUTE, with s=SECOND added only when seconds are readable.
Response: h=4 m=10
